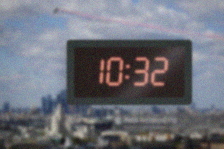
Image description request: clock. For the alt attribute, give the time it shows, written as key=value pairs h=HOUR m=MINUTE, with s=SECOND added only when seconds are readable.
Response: h=10 m=32
